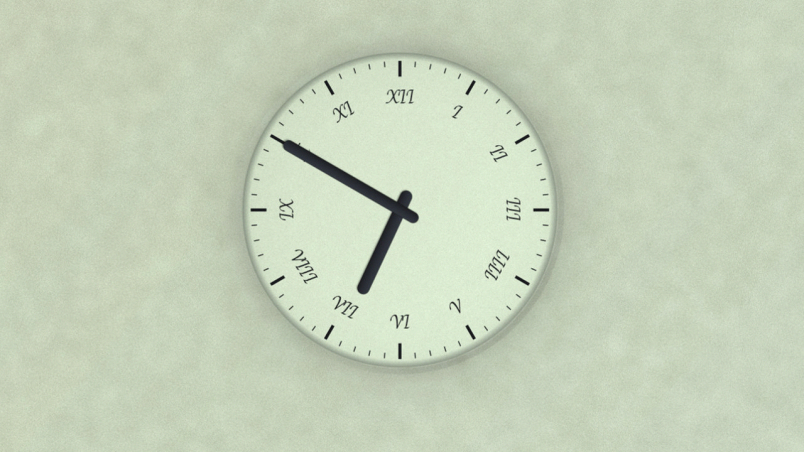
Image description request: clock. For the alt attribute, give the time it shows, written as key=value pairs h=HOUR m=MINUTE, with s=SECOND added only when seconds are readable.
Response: h=6 m=50
